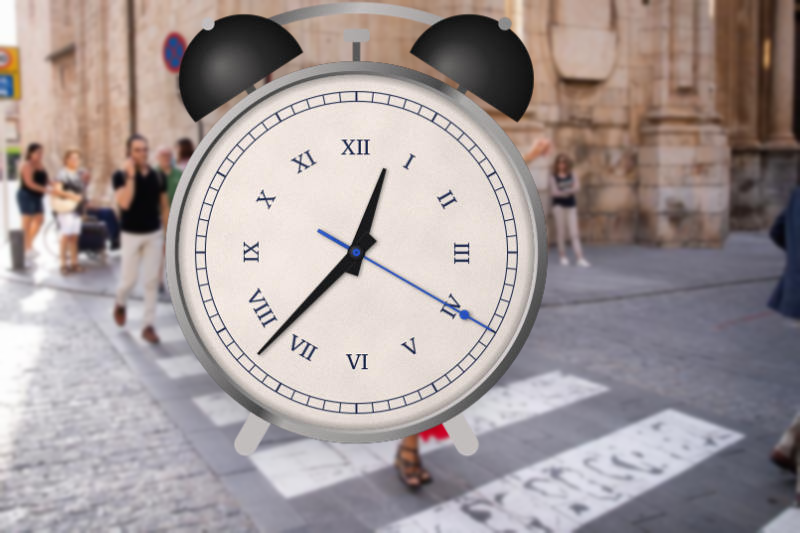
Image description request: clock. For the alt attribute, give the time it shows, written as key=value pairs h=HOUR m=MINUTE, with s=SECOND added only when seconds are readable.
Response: h=12 m=37 s=20
